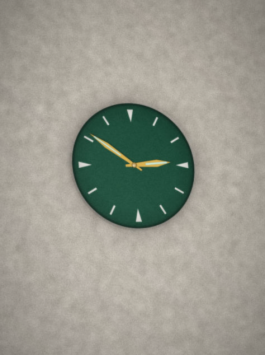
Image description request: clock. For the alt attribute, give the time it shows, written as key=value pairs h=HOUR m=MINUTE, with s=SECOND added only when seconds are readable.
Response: h=2 m=51
